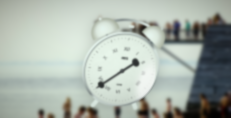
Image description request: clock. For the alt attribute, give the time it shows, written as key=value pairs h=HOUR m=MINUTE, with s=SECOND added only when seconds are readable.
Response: h=1 m=38
